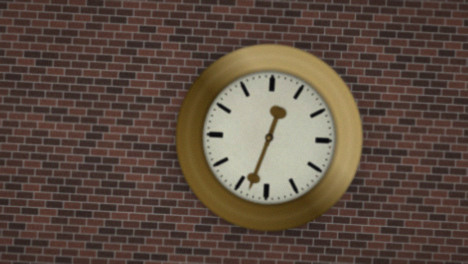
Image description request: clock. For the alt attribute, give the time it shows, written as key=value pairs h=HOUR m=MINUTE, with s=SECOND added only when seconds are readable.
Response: h=12 m=33
